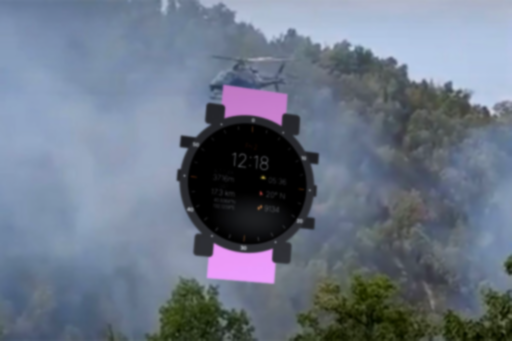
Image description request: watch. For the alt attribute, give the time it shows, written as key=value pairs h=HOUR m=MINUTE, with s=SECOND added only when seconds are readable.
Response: h=12 m=18
